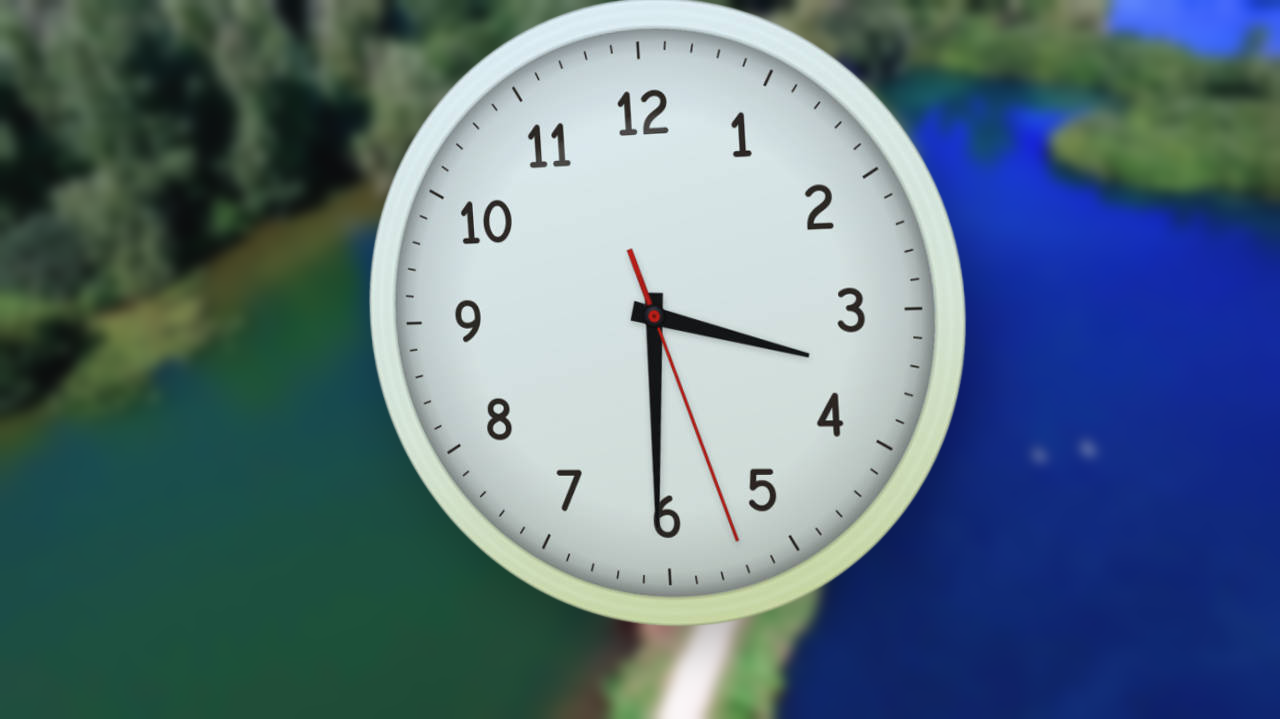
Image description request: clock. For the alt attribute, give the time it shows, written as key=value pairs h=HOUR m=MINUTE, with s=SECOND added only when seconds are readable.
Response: h=3 m=30 s=27
